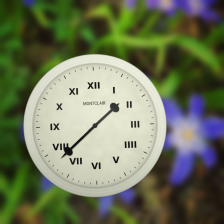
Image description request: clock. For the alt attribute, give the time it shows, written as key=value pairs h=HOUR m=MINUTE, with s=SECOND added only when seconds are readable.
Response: h=1 m=38
